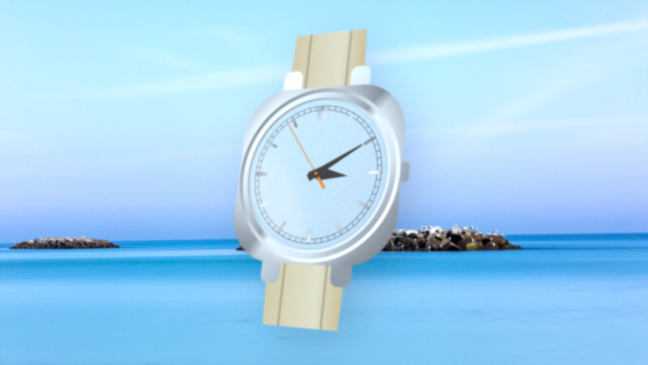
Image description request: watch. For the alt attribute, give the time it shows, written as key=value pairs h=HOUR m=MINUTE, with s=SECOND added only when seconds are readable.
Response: h=3 m=9 s=54
